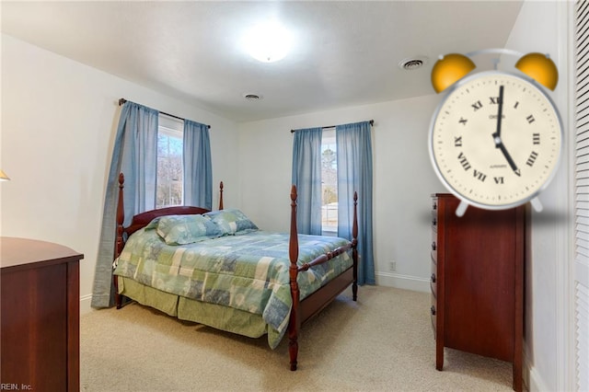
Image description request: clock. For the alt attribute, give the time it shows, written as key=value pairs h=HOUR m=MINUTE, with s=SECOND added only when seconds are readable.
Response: h=5 m=1
